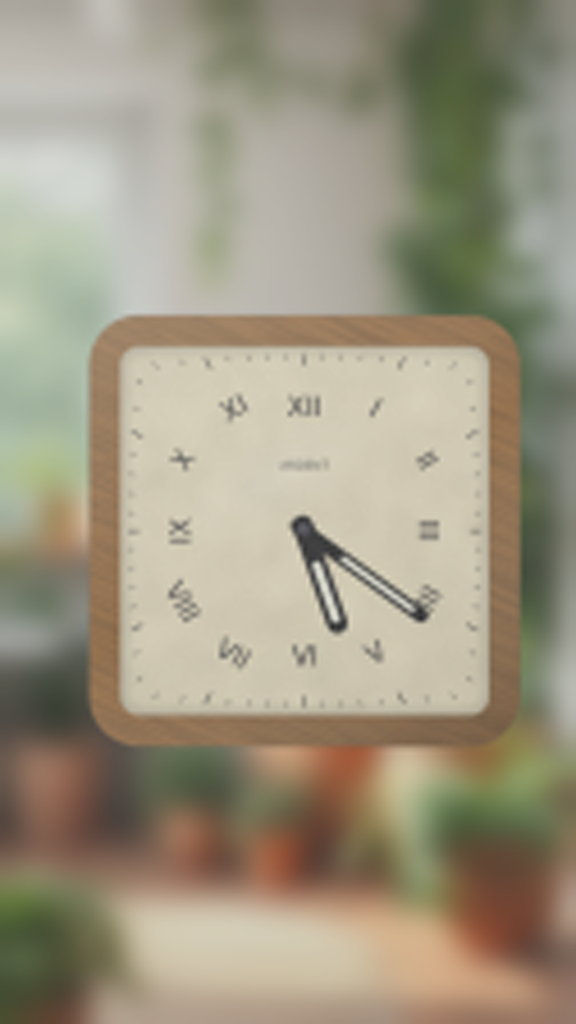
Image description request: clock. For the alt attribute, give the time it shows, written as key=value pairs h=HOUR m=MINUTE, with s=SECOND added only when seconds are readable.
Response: h=5 m=21
